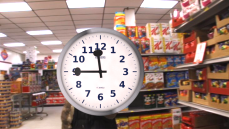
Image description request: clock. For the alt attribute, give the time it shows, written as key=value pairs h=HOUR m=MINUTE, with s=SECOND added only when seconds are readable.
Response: h=11 m=45
